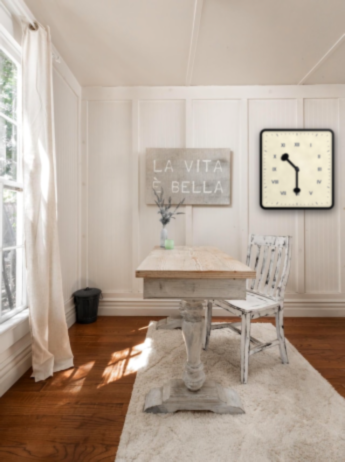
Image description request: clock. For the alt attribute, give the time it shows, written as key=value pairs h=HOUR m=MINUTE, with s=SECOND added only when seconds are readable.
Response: h=10 m=30
